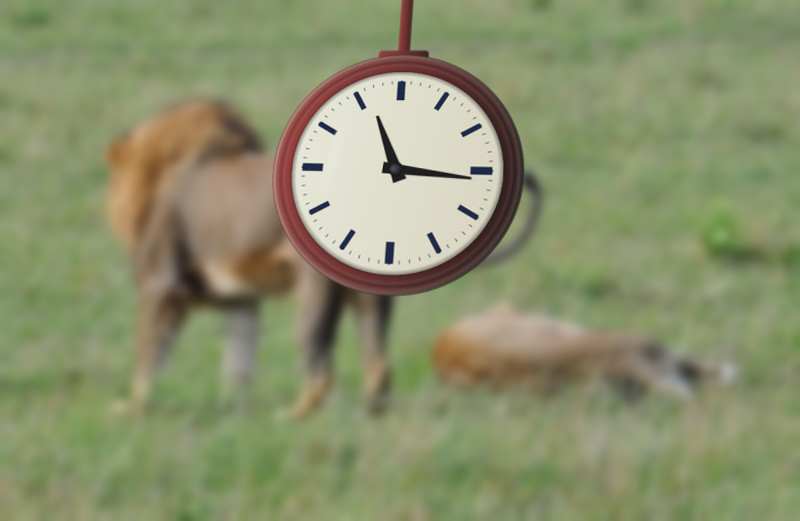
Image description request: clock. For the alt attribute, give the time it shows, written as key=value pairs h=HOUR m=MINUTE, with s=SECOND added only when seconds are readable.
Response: h=11 m=16
